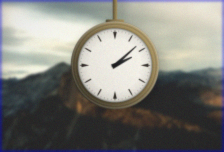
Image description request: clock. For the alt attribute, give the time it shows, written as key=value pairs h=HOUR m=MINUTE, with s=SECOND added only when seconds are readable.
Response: h=2 m=8
